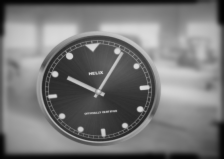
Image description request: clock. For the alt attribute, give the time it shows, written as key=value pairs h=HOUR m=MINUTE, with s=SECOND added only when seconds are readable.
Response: h=10 m=6
